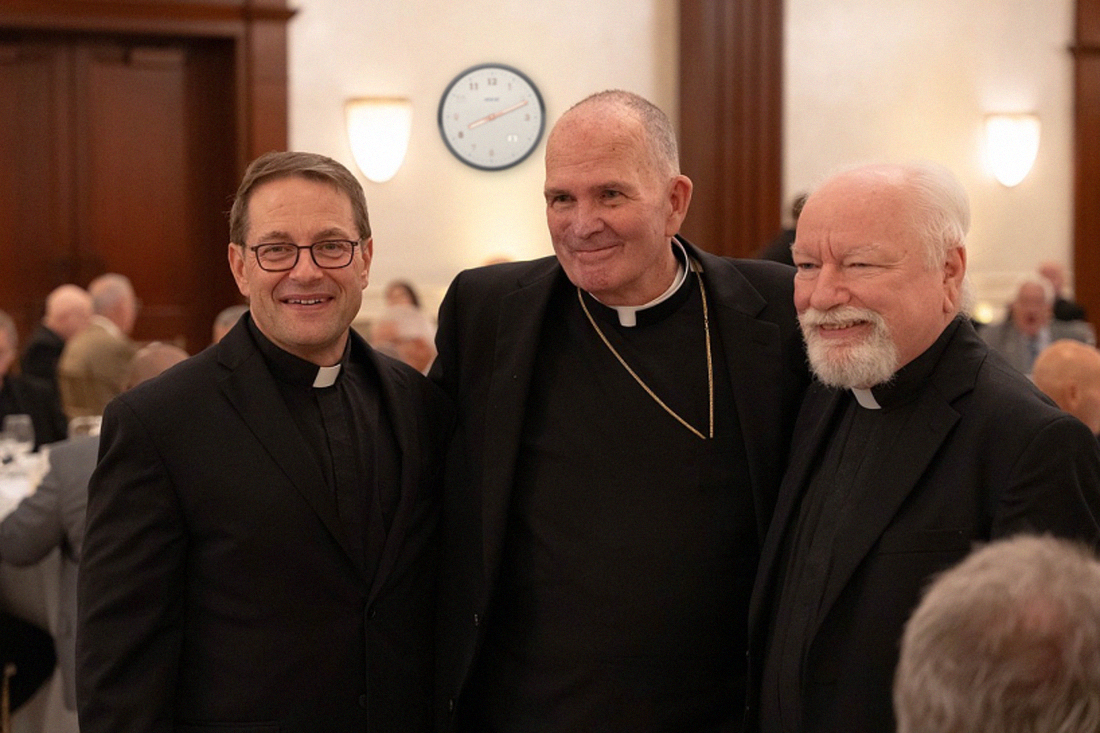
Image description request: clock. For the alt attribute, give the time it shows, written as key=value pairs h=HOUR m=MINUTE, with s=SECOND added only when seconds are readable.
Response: h=8 m=11
